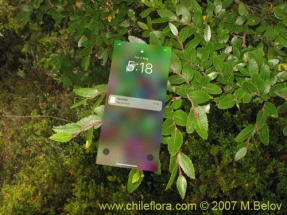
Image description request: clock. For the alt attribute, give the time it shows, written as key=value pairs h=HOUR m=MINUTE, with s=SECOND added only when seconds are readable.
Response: h=5 m=18
